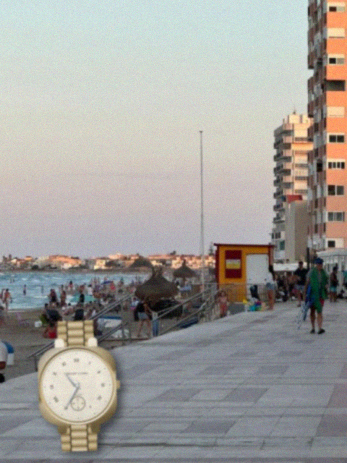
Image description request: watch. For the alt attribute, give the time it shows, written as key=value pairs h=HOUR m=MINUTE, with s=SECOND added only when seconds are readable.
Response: h=10 m=35
